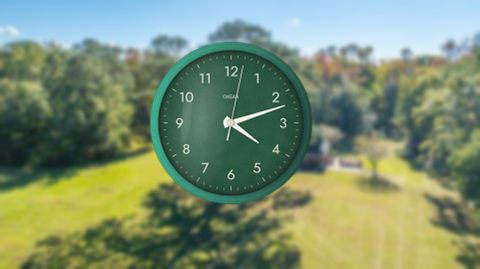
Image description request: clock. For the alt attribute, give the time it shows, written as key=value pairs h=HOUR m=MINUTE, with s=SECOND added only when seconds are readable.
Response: h=4 m=12 s=2
